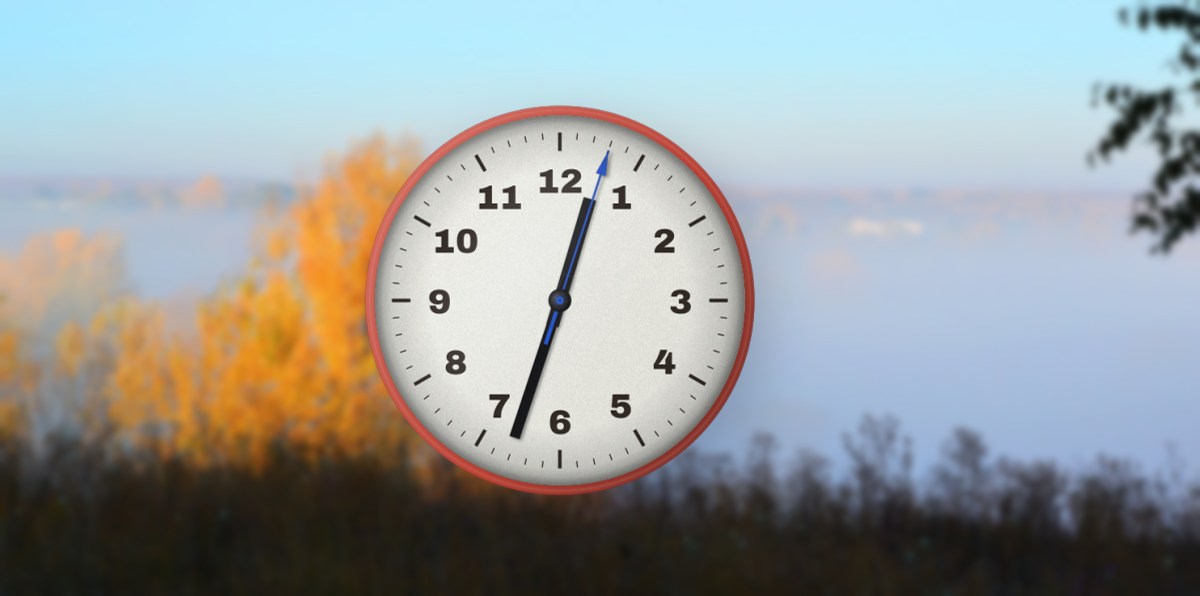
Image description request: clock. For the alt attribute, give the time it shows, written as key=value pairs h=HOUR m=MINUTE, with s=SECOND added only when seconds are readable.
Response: h=12 m=33 s=3
